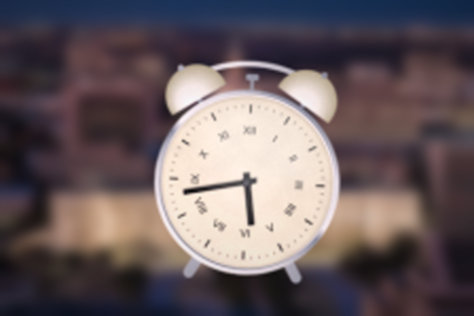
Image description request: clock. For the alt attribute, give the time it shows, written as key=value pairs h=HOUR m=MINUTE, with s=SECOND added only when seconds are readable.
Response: h=5 m=43
